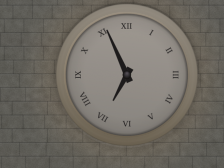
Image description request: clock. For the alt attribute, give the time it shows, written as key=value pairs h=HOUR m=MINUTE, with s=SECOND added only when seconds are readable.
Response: h=6 m=56
